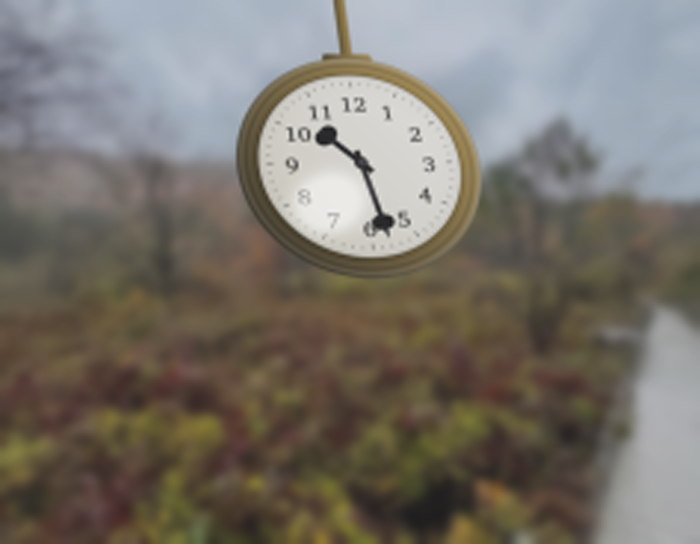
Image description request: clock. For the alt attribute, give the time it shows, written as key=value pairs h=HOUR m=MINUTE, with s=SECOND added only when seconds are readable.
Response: h=10 m=28
